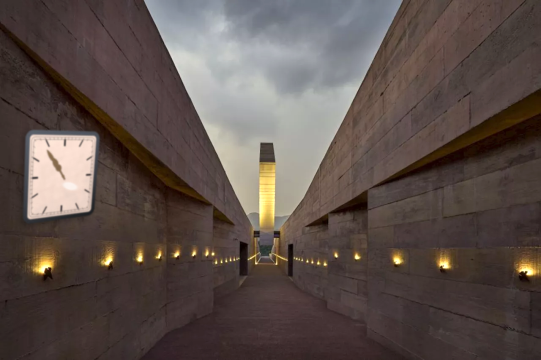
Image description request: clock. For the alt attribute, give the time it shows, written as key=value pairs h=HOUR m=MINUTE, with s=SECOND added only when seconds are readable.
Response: h=10 m=54
